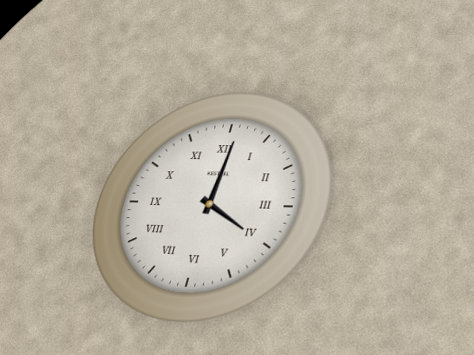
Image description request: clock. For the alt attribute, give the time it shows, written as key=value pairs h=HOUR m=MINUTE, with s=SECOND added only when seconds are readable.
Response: h=4 m=1
